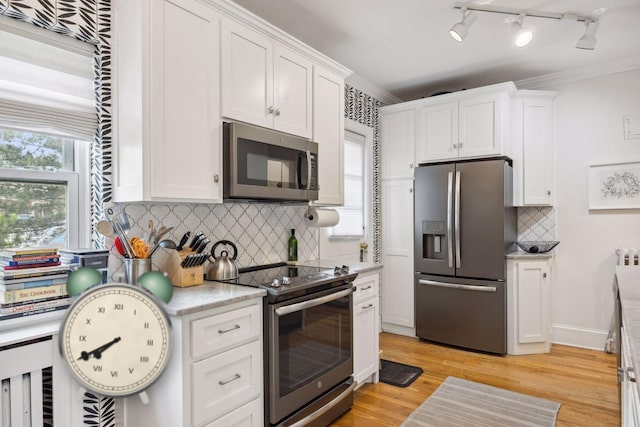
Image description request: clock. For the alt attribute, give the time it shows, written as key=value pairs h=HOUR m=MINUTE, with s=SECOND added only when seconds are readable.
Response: h=7 m=40
